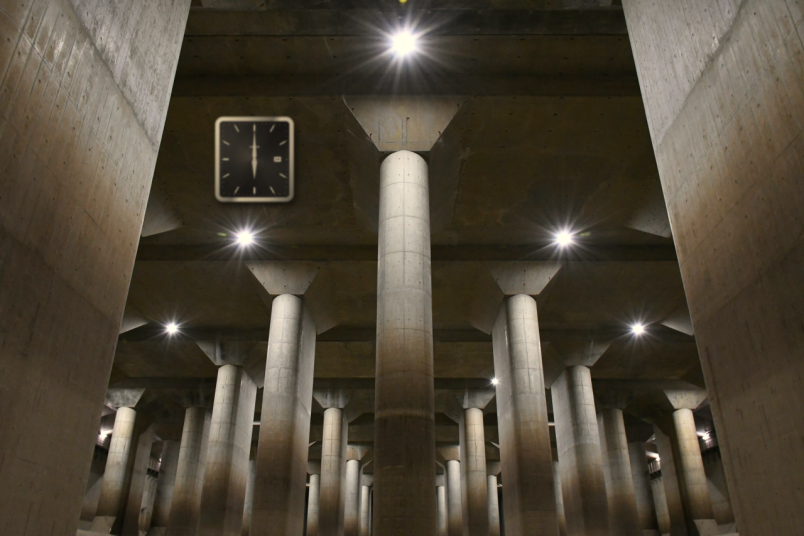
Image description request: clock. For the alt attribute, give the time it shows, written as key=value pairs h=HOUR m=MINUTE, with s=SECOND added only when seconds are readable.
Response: h=6 m=0
